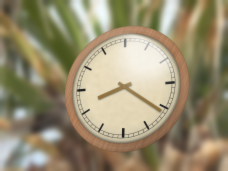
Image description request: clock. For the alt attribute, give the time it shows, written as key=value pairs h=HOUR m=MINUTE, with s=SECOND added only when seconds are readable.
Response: h=8 m=21
